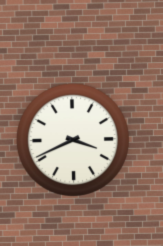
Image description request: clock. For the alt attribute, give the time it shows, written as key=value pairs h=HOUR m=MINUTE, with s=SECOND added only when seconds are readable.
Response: h=3 m=41
